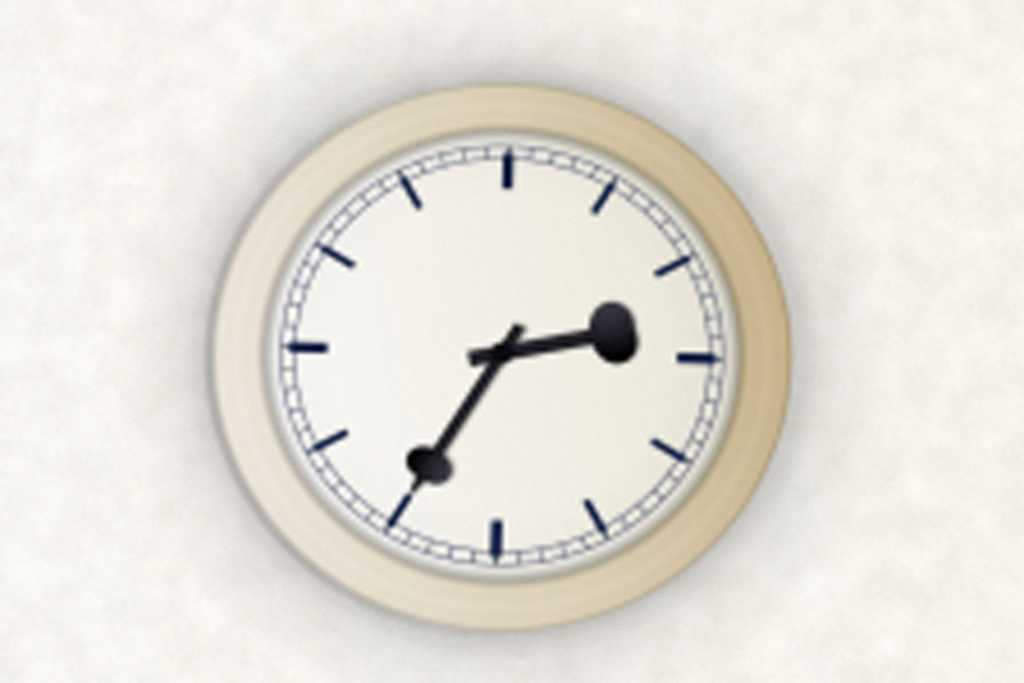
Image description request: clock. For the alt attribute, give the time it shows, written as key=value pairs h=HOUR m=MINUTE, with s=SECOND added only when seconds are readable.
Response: h=2 m=35
